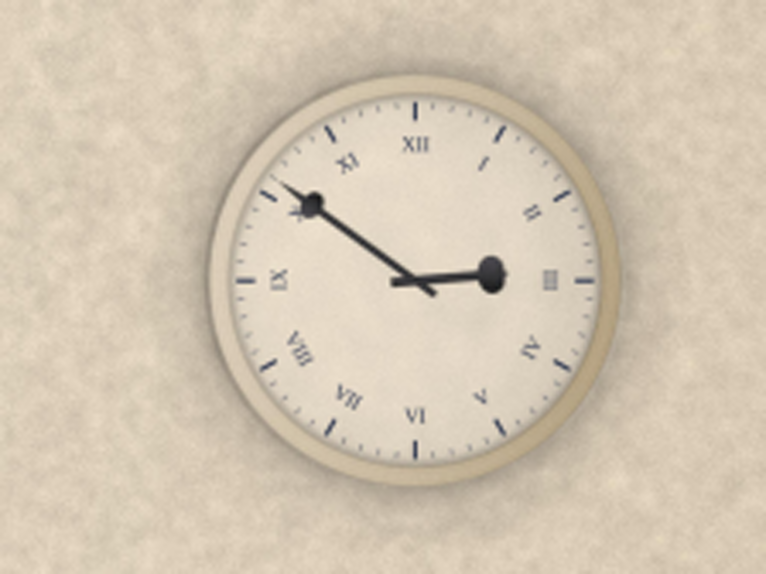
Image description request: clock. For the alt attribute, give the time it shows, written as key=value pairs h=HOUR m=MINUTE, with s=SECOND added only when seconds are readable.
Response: h=2 m=51
